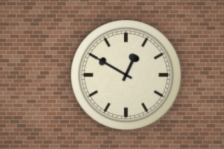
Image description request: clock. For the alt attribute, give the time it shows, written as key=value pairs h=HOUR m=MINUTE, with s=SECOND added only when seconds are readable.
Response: h=12 m=50
